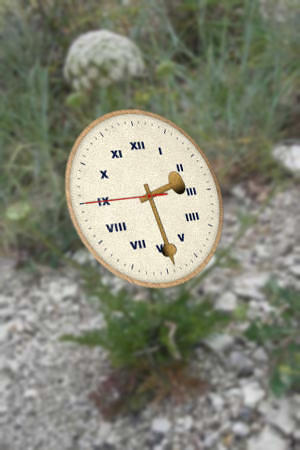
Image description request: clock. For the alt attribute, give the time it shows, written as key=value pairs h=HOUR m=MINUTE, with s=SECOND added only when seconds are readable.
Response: h=2 m=28 s=45
